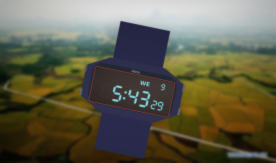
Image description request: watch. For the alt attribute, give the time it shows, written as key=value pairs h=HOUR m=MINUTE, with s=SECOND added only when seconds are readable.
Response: h=5 m=43 s=29
